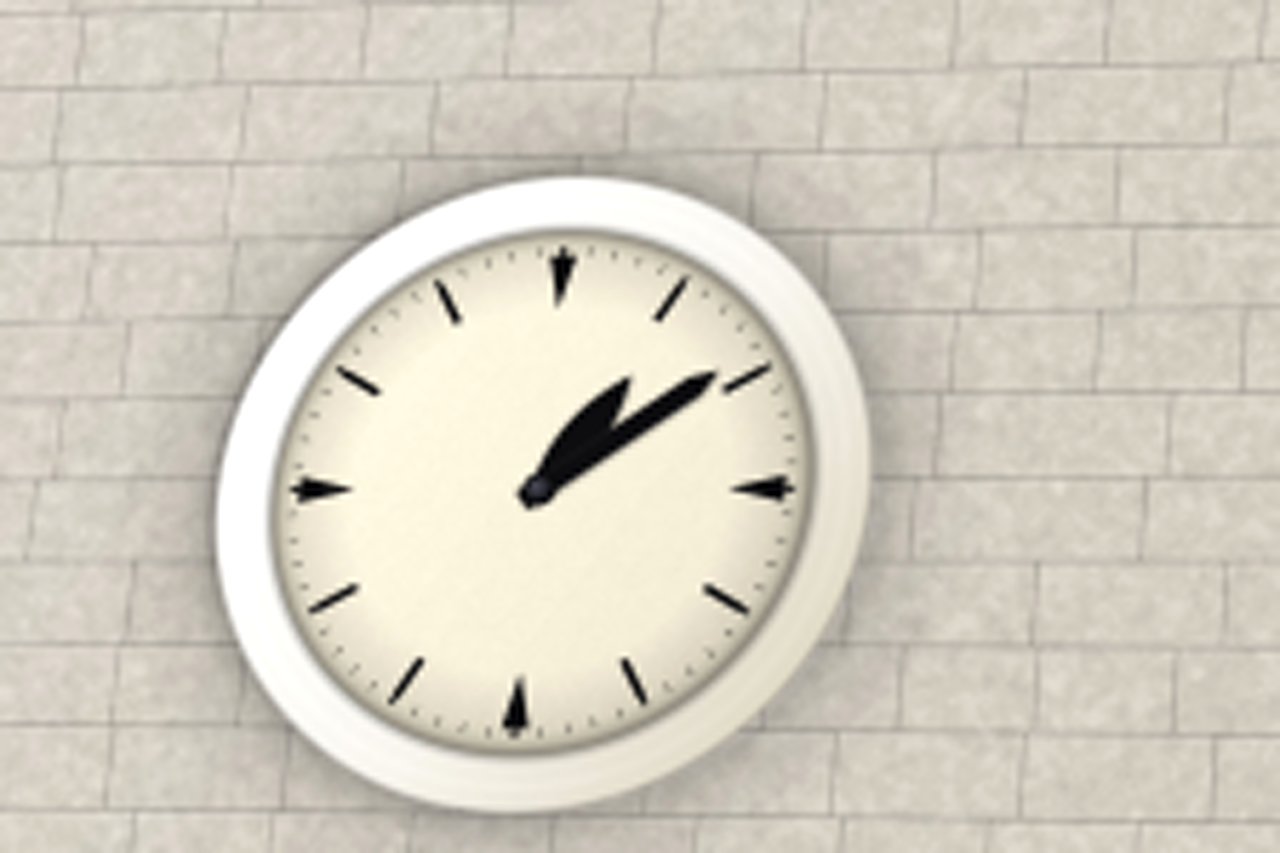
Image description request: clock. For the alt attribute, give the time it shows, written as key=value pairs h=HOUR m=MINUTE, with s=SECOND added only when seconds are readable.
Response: h=1 m=9
